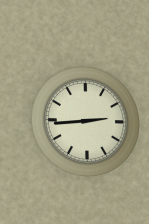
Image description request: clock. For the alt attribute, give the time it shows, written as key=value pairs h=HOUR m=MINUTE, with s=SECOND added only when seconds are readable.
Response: h=2 m=44
